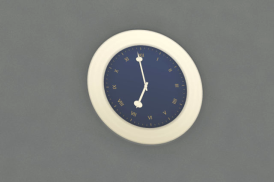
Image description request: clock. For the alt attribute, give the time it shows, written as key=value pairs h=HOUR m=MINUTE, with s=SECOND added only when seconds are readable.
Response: h=6 m=59
